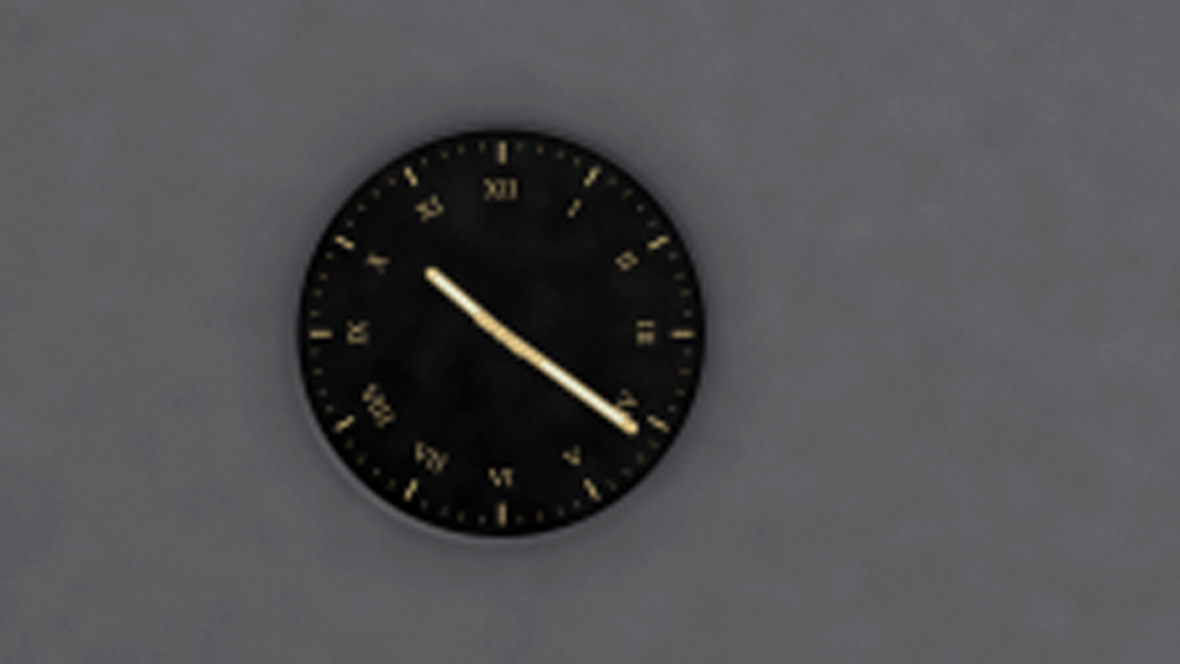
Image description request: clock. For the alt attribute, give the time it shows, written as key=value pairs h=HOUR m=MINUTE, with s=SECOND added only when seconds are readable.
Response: h=10 m=21
